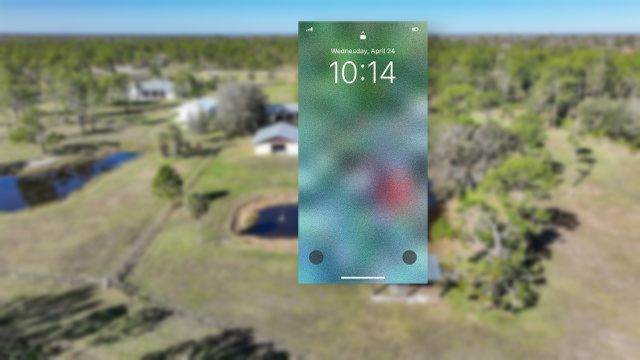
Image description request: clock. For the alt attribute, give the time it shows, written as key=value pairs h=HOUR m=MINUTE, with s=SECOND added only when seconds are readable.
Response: h=10 m=14
